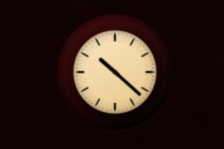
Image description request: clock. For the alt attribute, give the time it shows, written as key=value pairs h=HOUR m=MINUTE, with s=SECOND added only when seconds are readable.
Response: h=10 m=22
